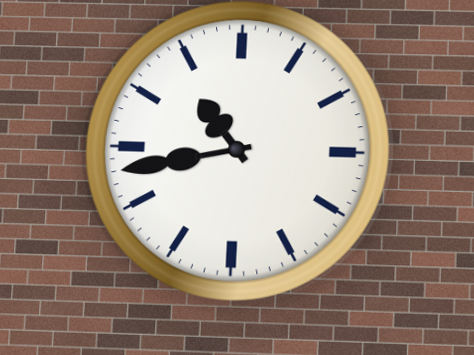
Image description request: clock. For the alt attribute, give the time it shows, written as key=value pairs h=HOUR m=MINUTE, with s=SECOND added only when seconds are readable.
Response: h=10 m=43
